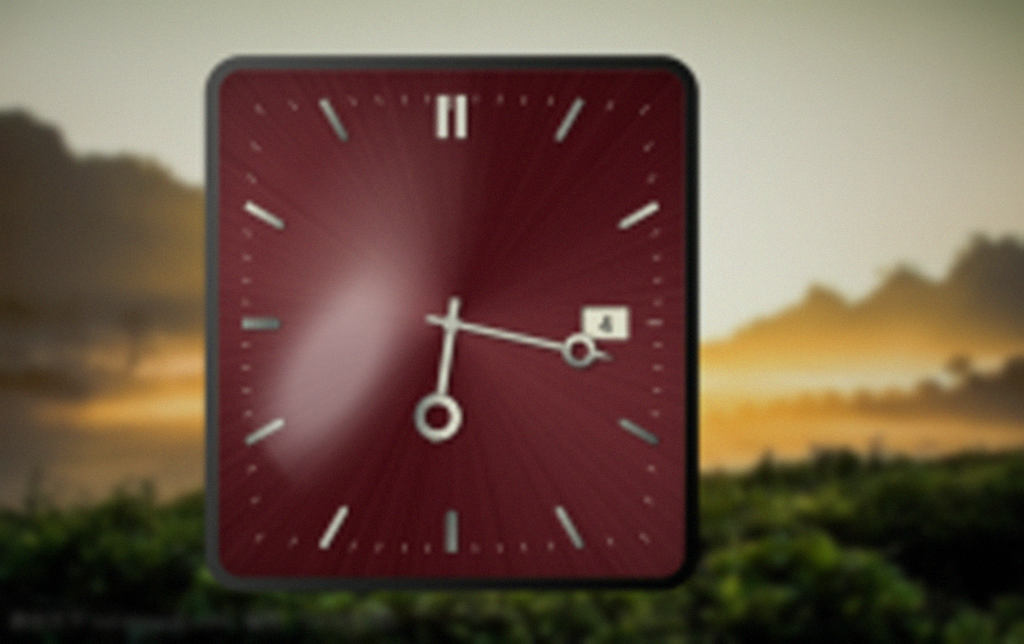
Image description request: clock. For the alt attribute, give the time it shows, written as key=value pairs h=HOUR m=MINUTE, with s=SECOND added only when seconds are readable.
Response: h=6 m=17
